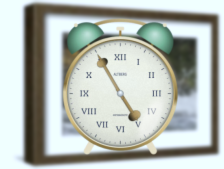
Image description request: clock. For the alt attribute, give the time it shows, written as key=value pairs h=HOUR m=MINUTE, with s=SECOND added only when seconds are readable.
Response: h=4 m=55
